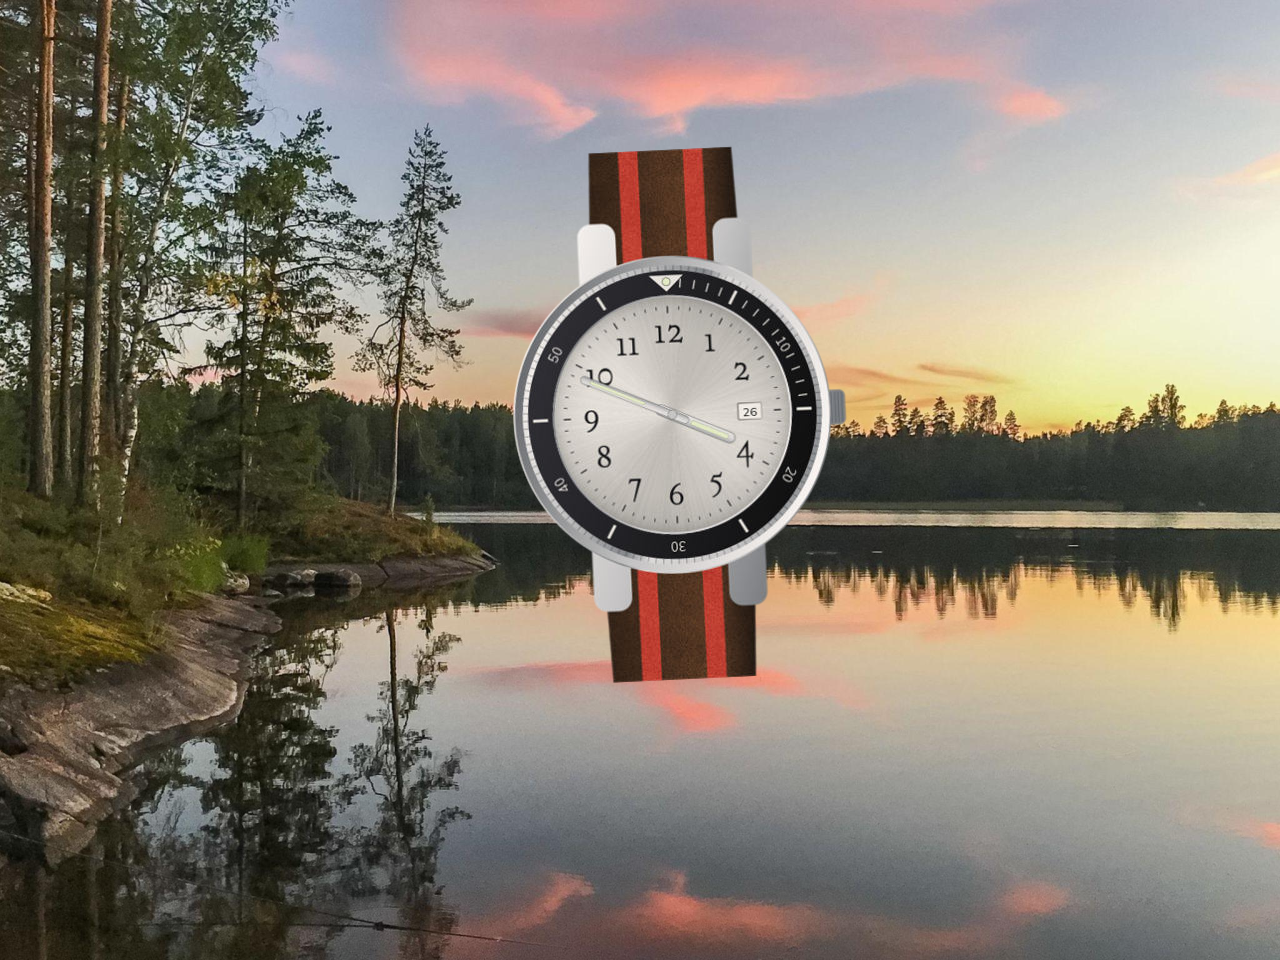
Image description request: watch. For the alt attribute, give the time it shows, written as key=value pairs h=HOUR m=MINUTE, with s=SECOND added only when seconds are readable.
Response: h=3 m=49
